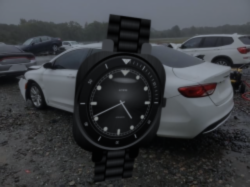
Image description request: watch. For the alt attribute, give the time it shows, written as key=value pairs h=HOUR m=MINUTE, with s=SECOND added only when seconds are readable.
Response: h=4 m=41
